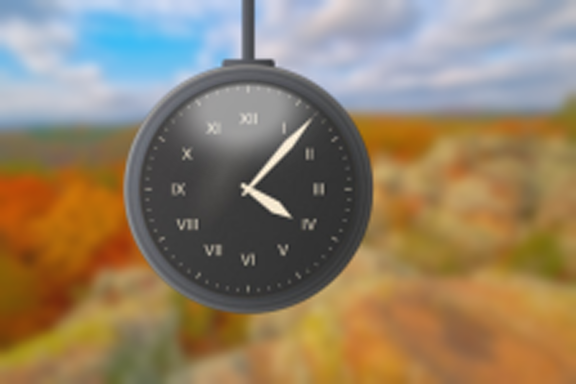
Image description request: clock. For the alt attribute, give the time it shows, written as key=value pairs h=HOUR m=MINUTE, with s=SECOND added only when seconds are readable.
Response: h=4 m=7
